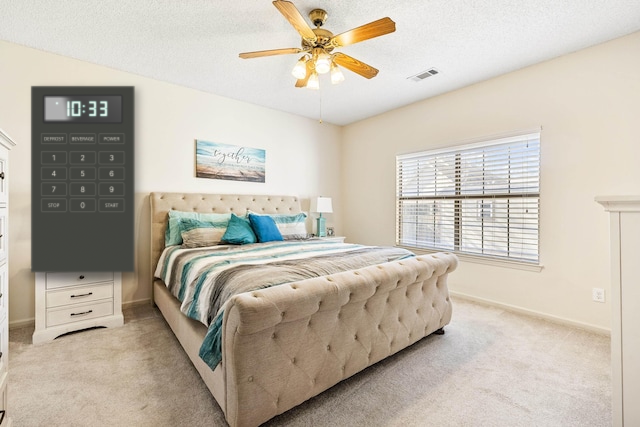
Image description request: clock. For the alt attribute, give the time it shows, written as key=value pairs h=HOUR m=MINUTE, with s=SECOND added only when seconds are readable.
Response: h=10 m=33
